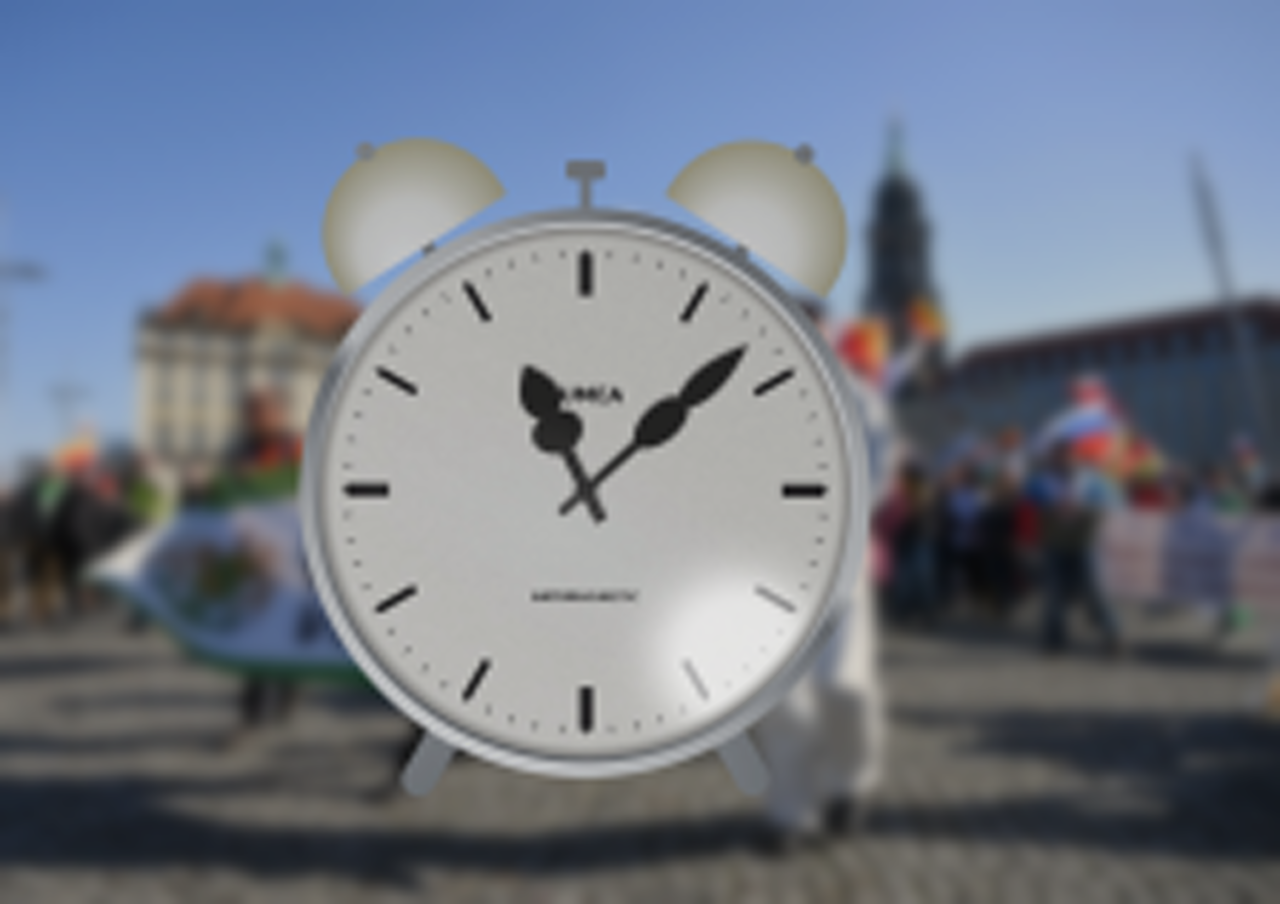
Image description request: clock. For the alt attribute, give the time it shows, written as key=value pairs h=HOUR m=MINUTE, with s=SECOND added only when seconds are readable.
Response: h=11 m=8
